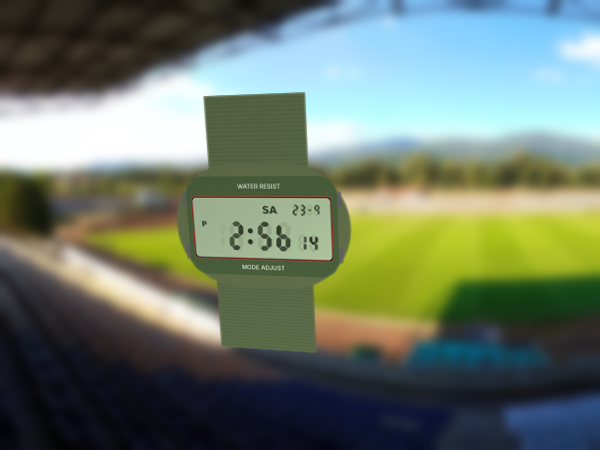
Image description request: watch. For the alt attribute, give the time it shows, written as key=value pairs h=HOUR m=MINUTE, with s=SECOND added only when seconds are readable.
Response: h=2 m=56 s=14
